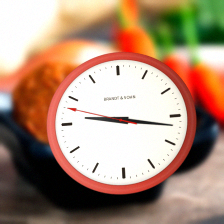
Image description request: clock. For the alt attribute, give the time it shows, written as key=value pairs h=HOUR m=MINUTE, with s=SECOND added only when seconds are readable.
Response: h=9 m=16 s=48
